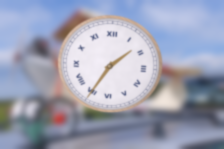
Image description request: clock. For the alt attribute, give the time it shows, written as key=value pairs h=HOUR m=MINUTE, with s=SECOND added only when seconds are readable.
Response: h=1 m=35
